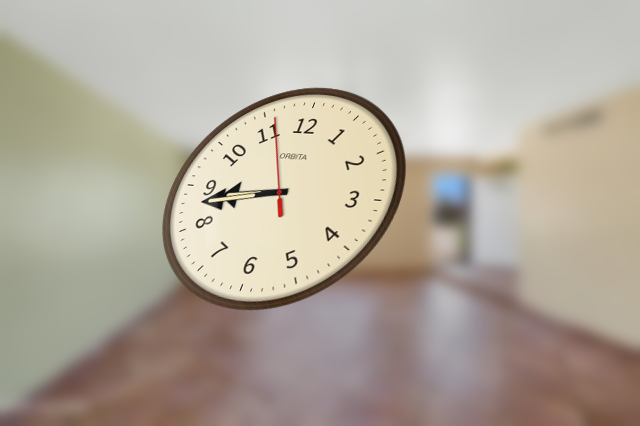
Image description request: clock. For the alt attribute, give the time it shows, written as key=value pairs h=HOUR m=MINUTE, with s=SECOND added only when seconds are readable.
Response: h=8 m=42 s=56
